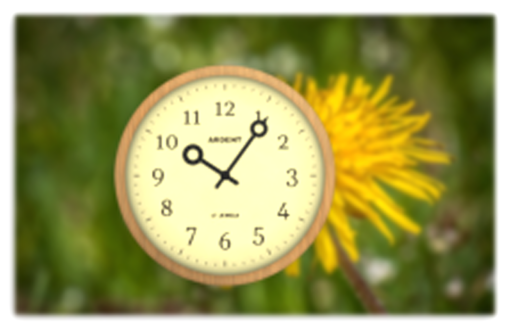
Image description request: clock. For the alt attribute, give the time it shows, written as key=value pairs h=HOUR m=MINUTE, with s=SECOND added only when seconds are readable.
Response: h=10 m=6
